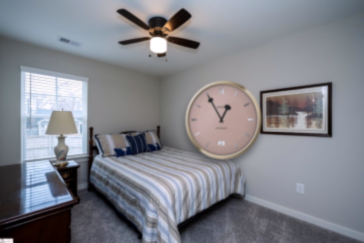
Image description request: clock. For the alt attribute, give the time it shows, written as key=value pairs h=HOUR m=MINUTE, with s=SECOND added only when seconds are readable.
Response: h=12 m=55
